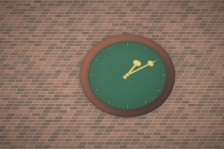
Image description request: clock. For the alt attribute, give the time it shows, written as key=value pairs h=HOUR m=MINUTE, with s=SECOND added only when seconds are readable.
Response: h=1 m=10
